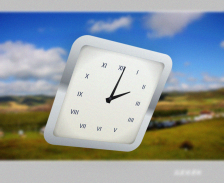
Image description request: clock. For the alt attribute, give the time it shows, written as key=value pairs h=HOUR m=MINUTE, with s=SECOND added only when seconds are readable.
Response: h=2 m=1
